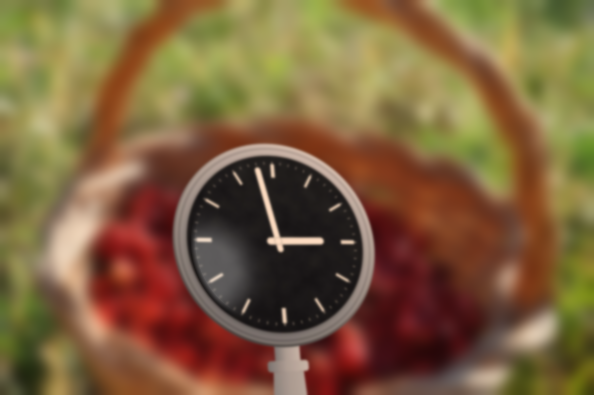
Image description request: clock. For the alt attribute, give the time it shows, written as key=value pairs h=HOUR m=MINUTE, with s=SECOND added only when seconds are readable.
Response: h=2 m=58
